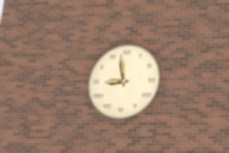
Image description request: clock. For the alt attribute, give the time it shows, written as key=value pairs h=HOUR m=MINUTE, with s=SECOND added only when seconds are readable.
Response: h=8 m=58
